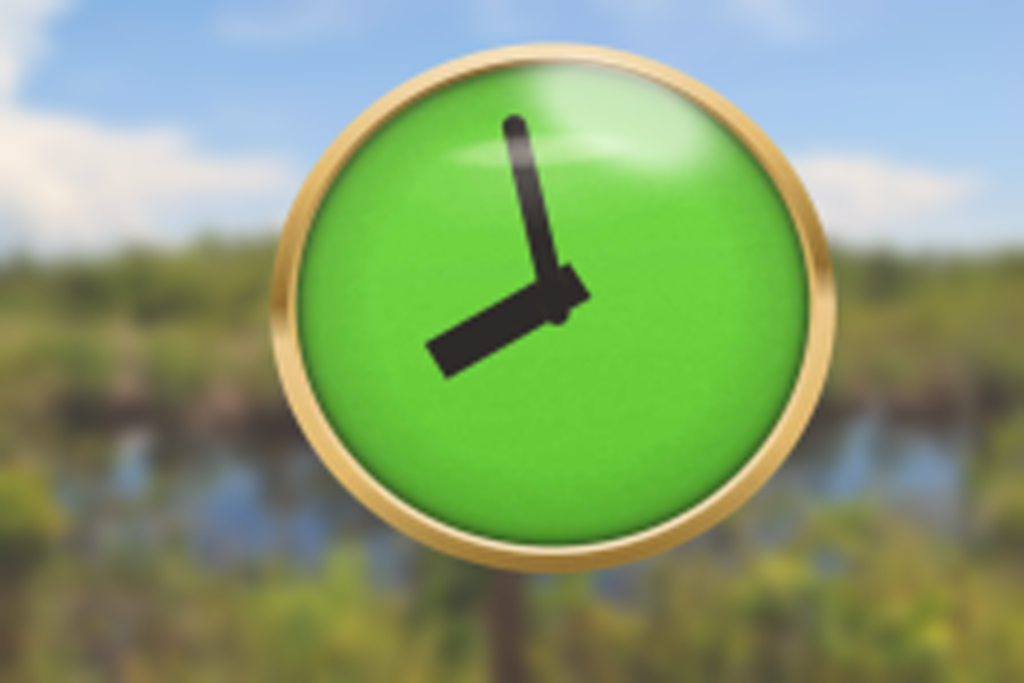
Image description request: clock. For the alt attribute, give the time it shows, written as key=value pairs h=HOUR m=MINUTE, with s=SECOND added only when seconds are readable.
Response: h=7 m=58
